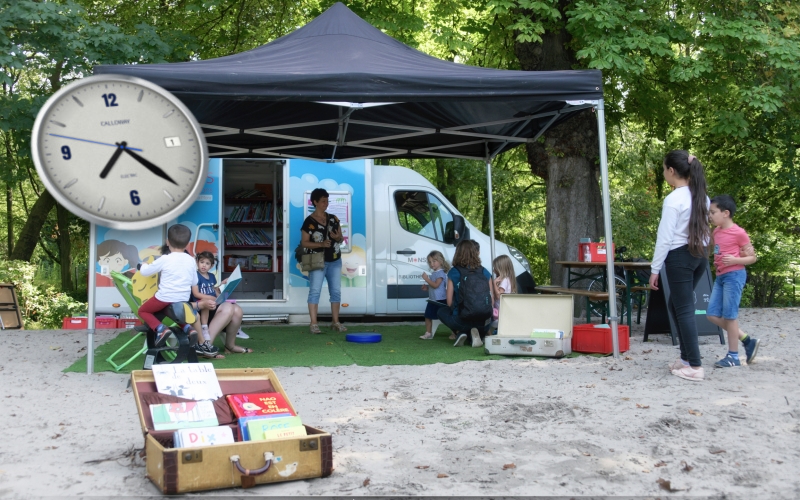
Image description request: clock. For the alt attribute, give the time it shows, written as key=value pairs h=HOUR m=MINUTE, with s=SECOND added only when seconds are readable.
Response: h=7 m=22 s=48
